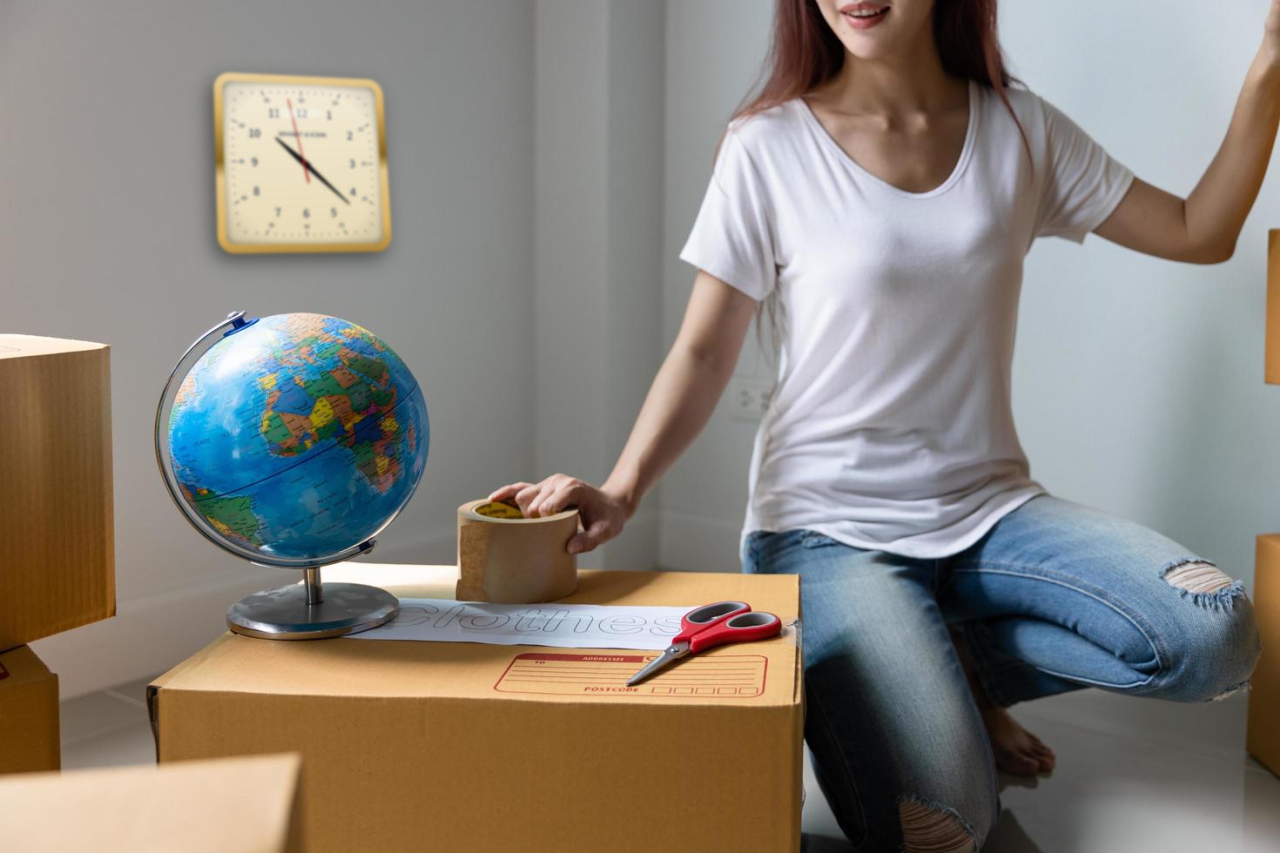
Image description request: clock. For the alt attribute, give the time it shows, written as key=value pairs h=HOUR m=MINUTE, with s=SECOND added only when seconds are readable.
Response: h=10 m=21 s=58
